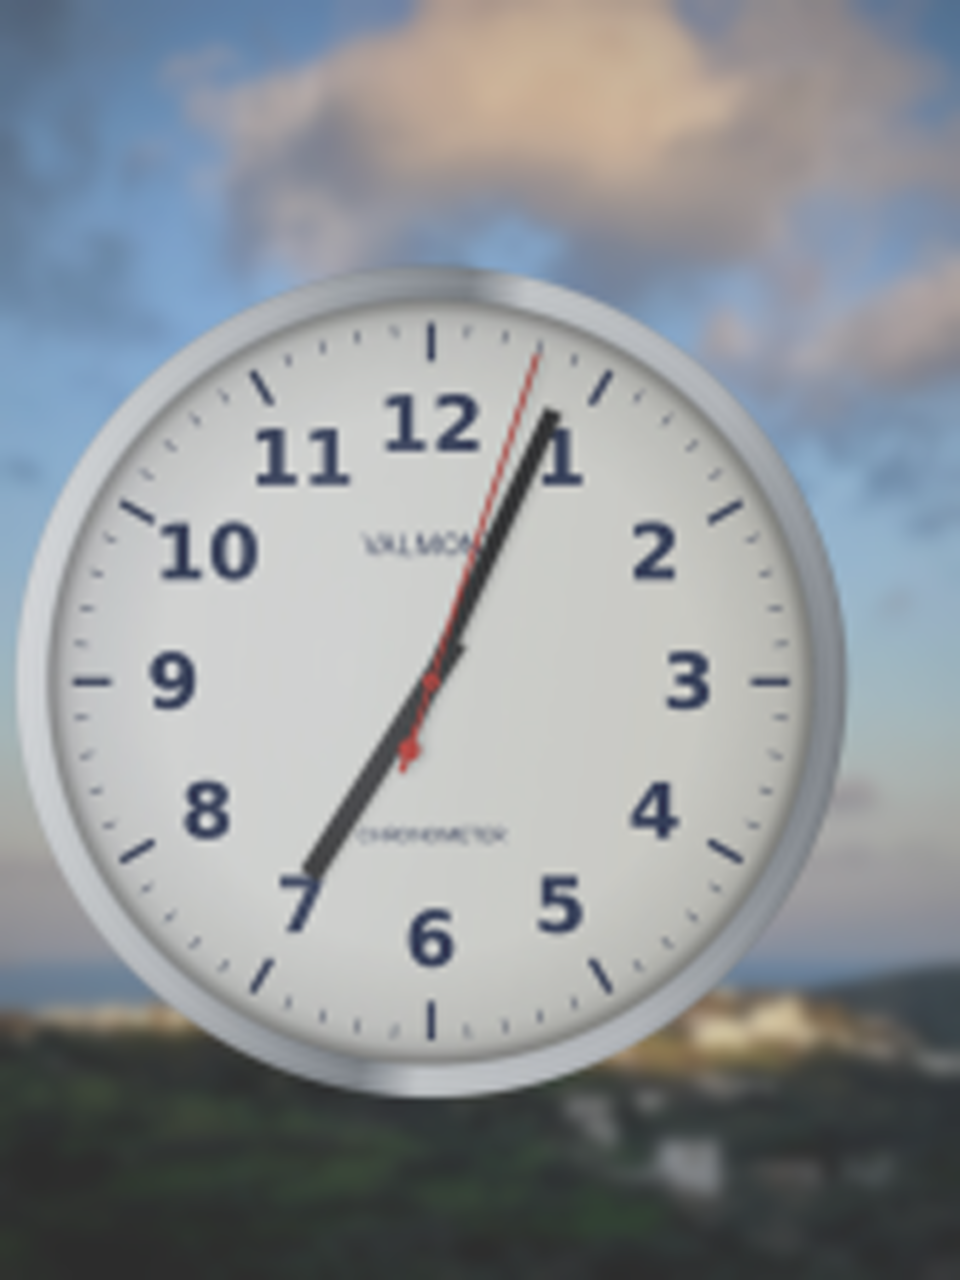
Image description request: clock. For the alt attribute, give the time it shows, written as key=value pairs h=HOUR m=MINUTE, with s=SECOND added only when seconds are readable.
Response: h=7 m=4 s=3
